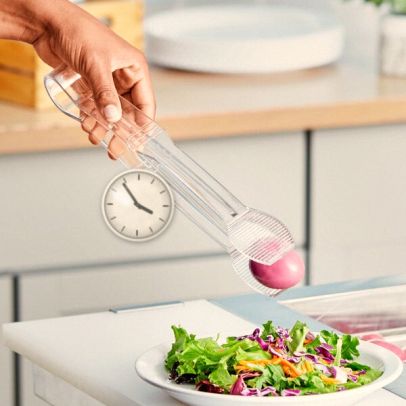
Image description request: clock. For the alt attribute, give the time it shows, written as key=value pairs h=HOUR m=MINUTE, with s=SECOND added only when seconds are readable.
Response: h=3 m=54
